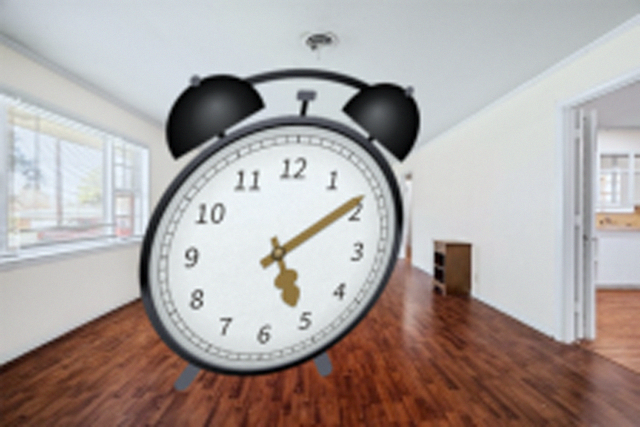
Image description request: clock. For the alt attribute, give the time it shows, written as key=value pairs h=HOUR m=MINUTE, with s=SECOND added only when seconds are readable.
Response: h=5 m=9
